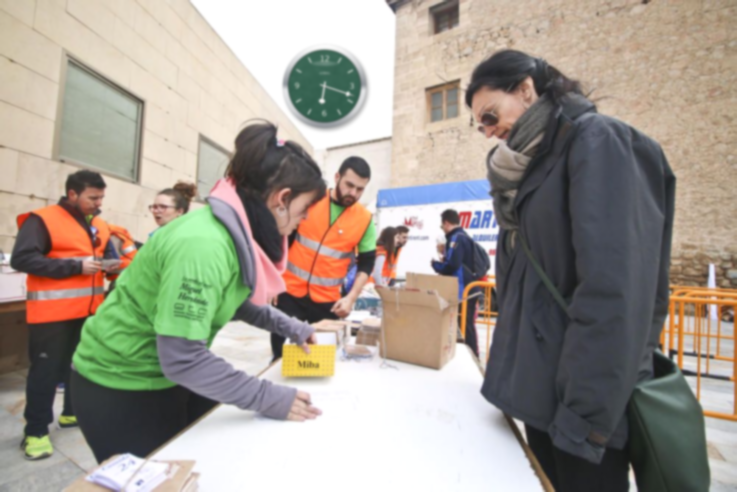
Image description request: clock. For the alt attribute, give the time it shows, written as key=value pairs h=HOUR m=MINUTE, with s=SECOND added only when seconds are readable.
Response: h=6 m=18
